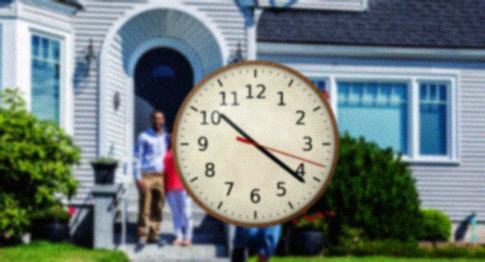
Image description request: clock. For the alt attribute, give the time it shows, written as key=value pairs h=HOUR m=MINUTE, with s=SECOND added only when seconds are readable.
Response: h=10 m=21 s=18
